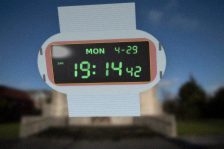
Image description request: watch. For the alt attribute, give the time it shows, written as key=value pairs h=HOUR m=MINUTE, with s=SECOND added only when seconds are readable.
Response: h=19 m=14 s=42
